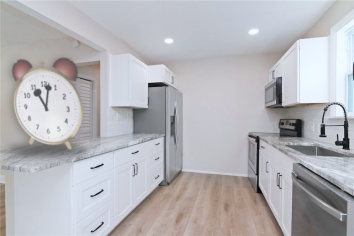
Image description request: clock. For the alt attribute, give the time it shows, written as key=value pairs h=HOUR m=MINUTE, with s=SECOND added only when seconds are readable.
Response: h=11 m=2
